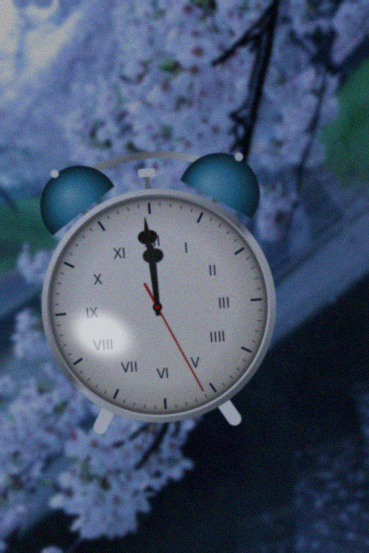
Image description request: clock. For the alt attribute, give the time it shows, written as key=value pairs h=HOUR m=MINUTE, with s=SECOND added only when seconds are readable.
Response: h=11 m=59 s=26
